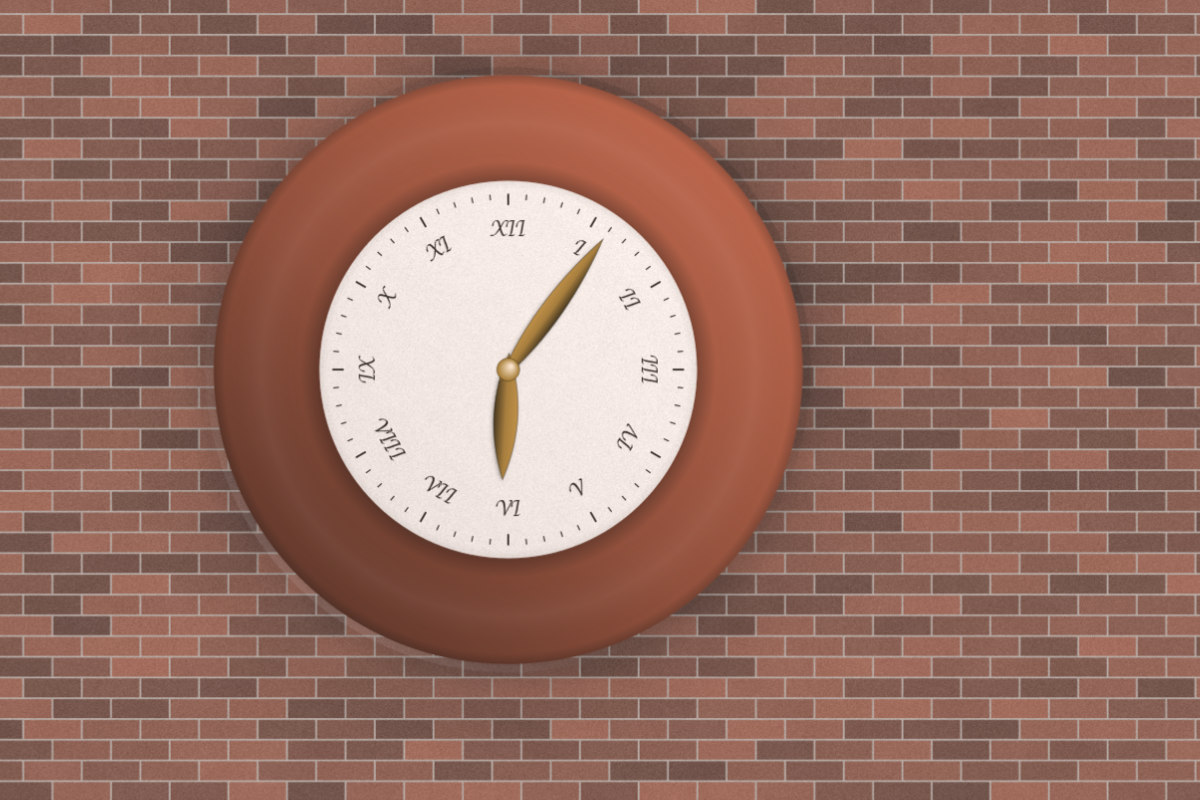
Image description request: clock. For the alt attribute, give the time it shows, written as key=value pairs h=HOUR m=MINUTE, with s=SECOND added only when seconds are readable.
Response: h=6 m=6
